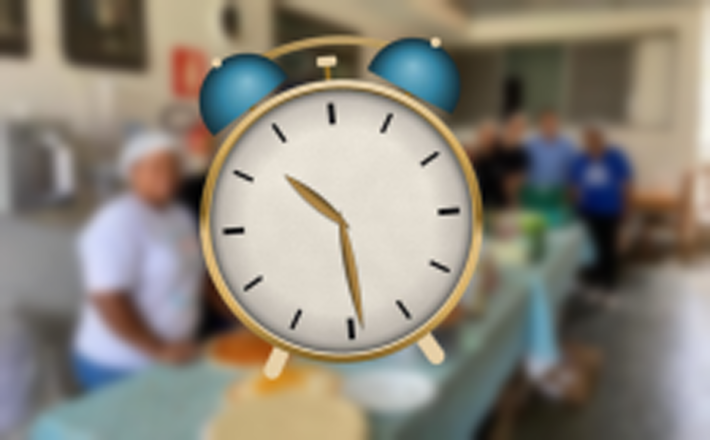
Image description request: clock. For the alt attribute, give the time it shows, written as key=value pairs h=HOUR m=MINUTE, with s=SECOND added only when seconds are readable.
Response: h=10 m=29
